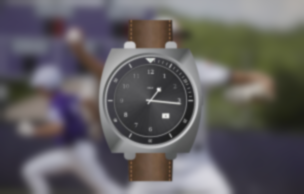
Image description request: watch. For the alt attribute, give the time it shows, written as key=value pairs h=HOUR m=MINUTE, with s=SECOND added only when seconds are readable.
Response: h=1 m=16
